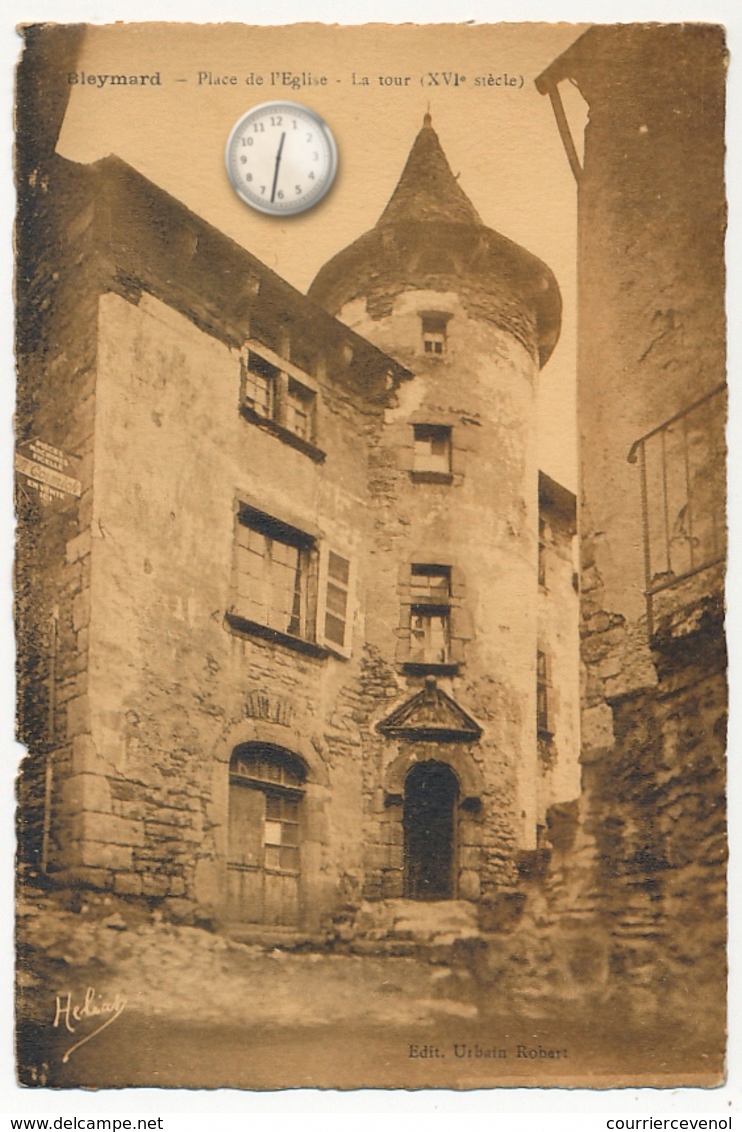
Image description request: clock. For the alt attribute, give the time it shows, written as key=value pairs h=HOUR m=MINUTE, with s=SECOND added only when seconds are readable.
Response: h=12 m=32
